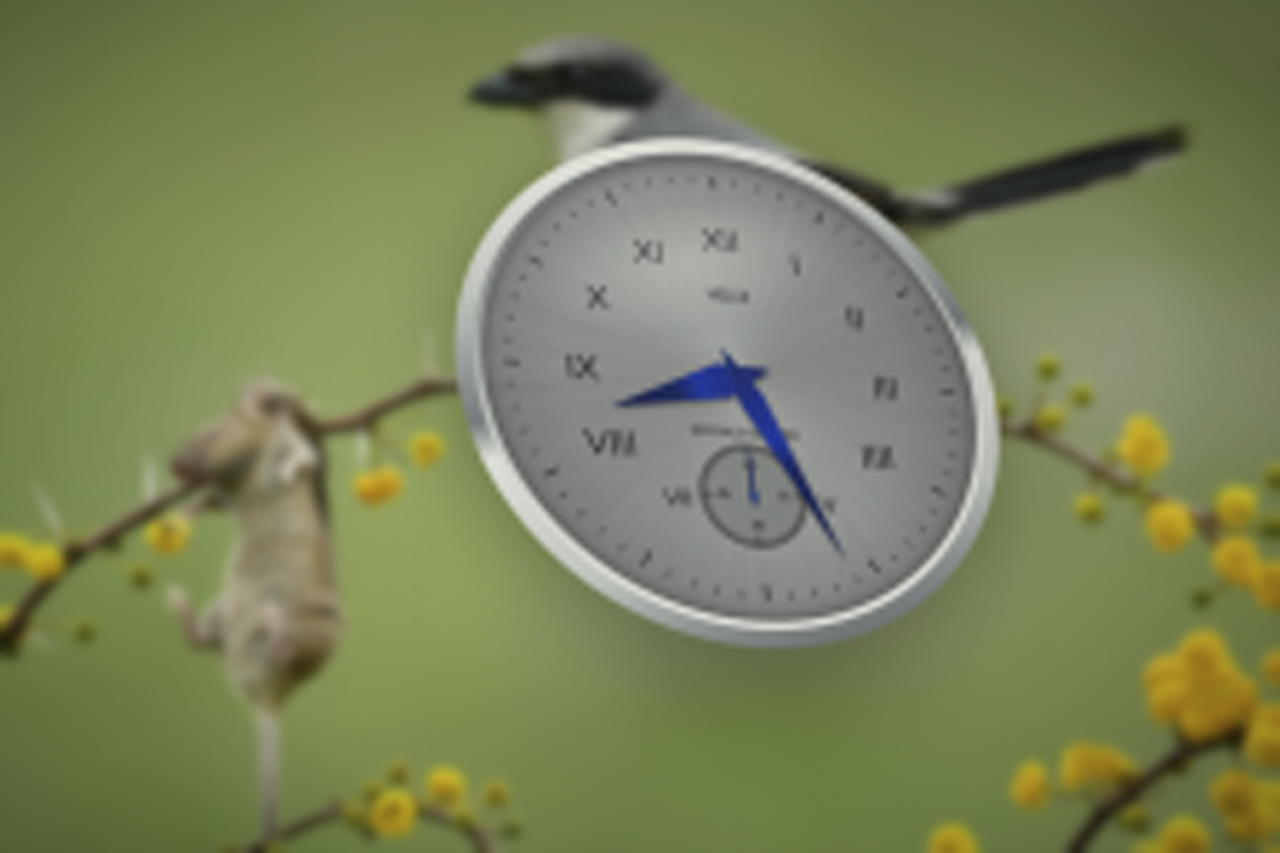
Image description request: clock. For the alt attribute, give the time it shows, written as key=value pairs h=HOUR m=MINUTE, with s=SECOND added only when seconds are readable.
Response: h=8 m=26
